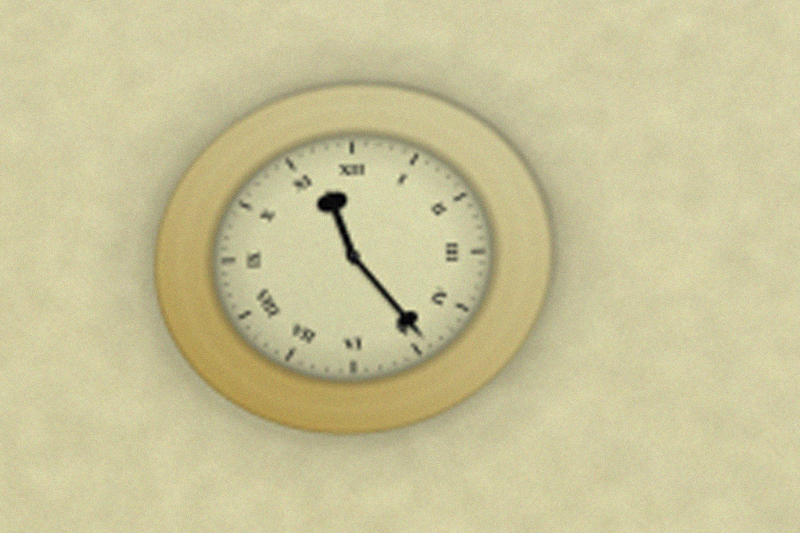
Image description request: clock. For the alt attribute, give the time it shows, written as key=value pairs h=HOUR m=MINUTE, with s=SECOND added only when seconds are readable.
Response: h=11 m=24
